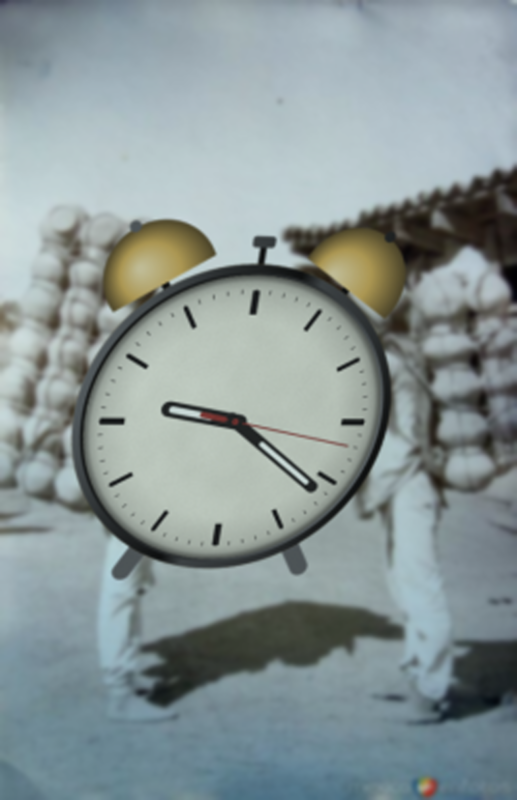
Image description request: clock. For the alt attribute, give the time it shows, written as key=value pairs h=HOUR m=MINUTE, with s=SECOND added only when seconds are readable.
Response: h=9 m=21 s=17
